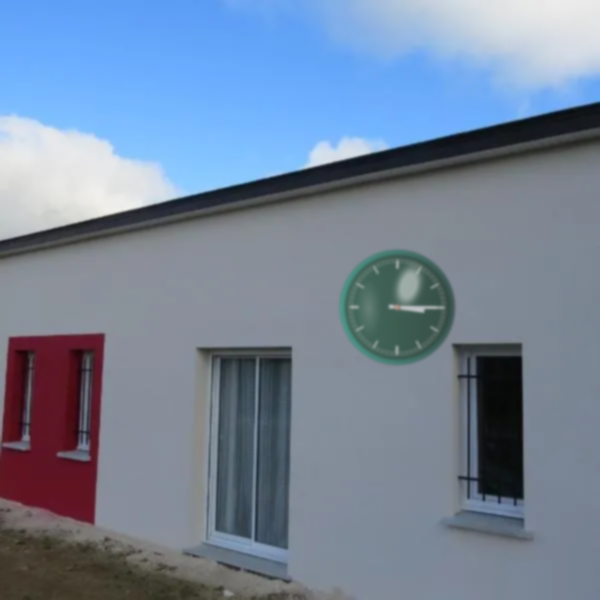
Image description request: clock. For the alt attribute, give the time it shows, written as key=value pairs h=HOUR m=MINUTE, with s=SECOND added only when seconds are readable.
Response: h=3 m=15
